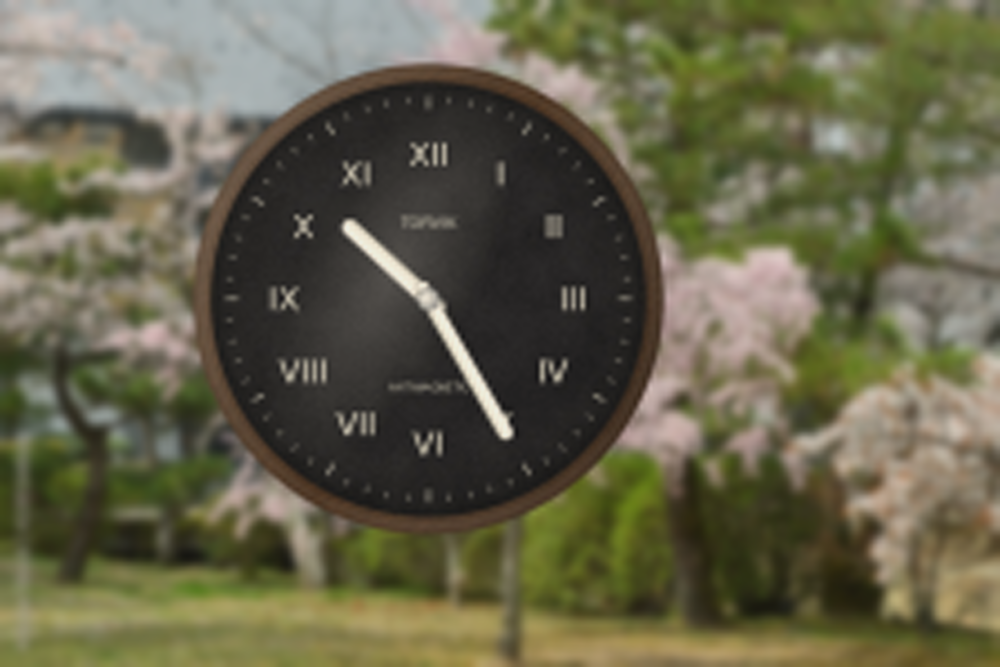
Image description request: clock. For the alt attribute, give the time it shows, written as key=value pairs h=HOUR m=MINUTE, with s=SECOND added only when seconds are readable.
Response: h=10 m=25
